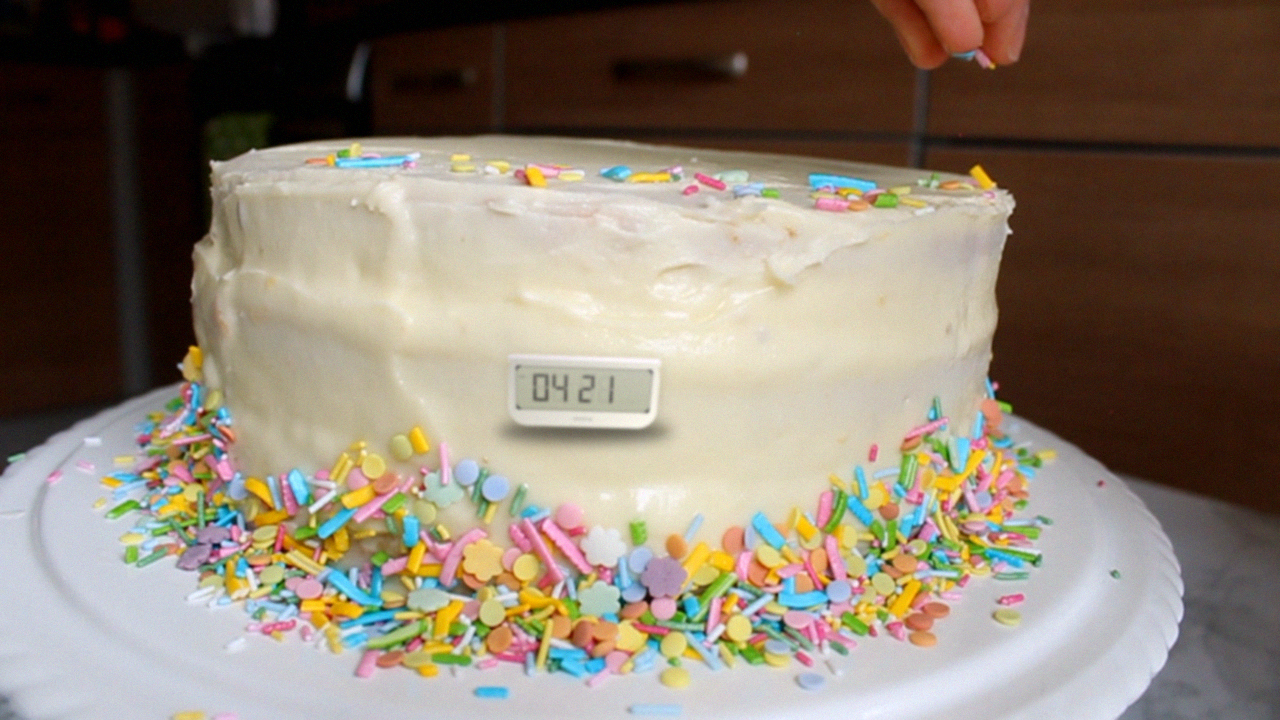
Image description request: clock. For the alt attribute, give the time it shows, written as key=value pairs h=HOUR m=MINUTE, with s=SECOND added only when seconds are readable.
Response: h=4 m=21
